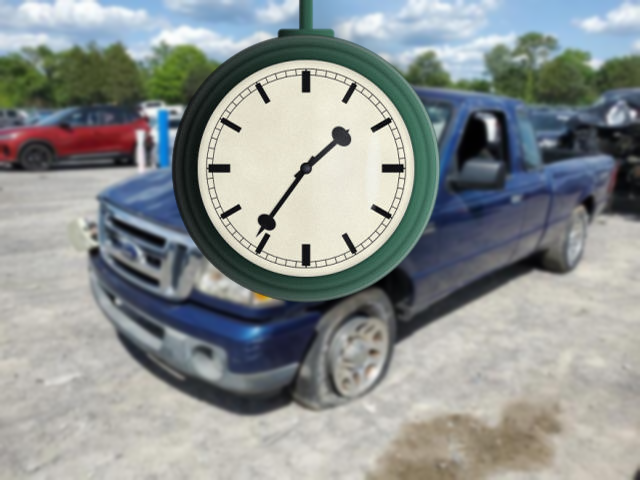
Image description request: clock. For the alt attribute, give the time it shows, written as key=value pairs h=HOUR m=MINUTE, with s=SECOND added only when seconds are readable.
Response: h=1 m=36
